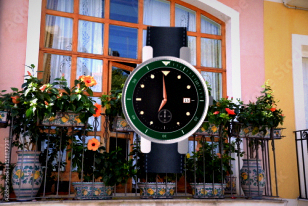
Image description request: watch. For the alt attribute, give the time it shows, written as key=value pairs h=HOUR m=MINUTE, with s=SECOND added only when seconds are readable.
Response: h=6 m=59
